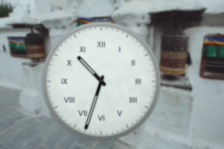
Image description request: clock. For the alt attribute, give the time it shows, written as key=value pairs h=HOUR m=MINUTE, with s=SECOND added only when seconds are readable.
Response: h=10 m=33
